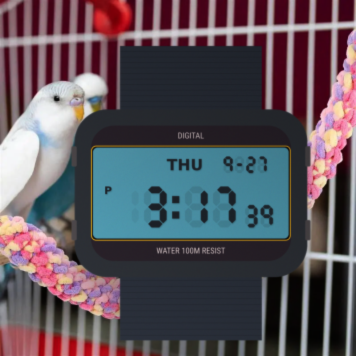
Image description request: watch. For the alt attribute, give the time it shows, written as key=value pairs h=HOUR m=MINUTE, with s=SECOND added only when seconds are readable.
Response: h=3 m=17 s=39
